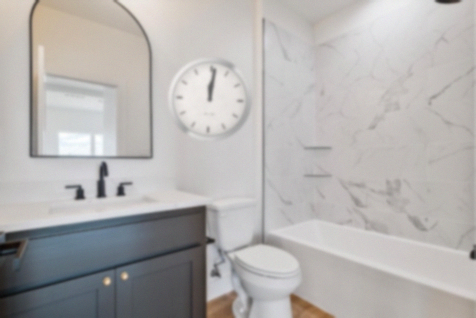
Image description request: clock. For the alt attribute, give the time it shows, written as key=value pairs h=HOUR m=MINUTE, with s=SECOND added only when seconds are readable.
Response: h=12 m=1
